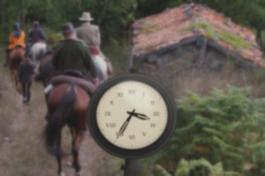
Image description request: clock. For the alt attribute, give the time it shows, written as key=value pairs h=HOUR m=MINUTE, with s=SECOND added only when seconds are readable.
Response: h=3 m=35
